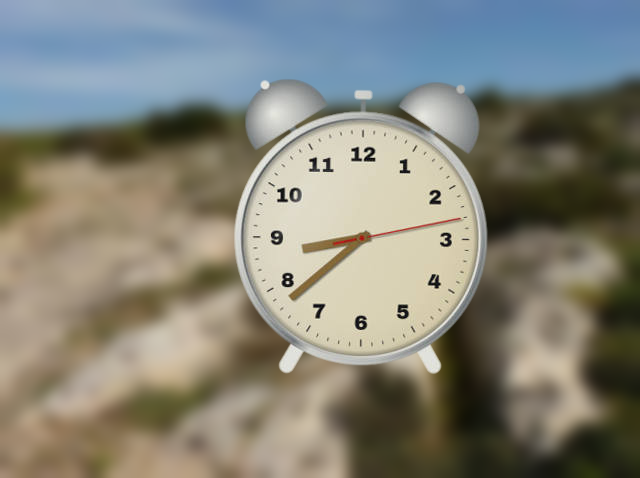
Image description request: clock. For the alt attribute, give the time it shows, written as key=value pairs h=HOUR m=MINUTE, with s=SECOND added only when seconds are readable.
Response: h=8 m=38 s=13
